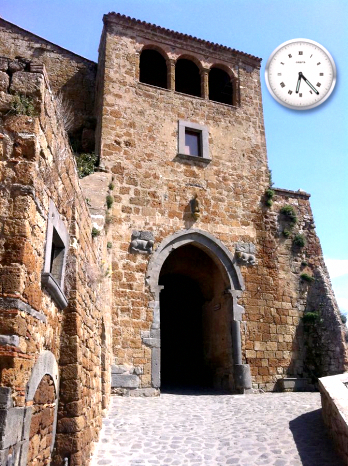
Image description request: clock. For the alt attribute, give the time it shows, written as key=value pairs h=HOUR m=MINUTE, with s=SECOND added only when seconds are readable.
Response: h=6 m=23
